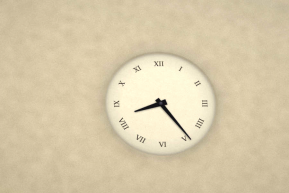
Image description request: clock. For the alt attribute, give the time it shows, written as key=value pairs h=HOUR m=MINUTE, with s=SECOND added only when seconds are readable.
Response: h=8 m=24
